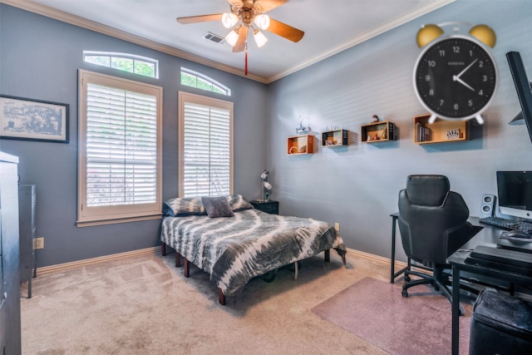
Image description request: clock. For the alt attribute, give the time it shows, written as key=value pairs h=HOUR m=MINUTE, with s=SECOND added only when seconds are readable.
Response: h=4 m=8
